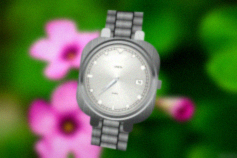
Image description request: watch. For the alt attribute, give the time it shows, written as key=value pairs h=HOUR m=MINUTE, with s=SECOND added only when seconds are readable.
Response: h=7 m=37
